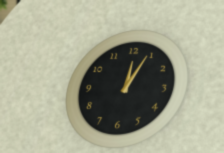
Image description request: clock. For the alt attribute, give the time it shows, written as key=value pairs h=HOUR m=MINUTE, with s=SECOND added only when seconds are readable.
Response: h=12 m=4
